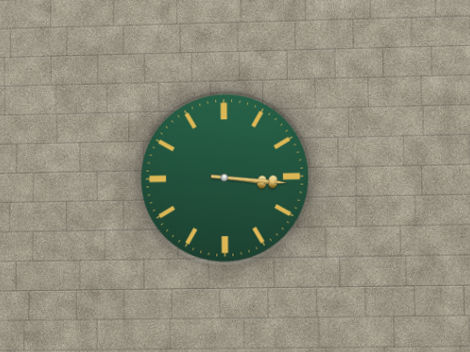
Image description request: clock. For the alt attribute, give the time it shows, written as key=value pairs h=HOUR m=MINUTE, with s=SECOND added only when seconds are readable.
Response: h=3 m=16
